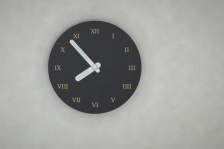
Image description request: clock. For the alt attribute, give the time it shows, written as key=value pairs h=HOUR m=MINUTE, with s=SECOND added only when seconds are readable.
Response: h=7 m=53
